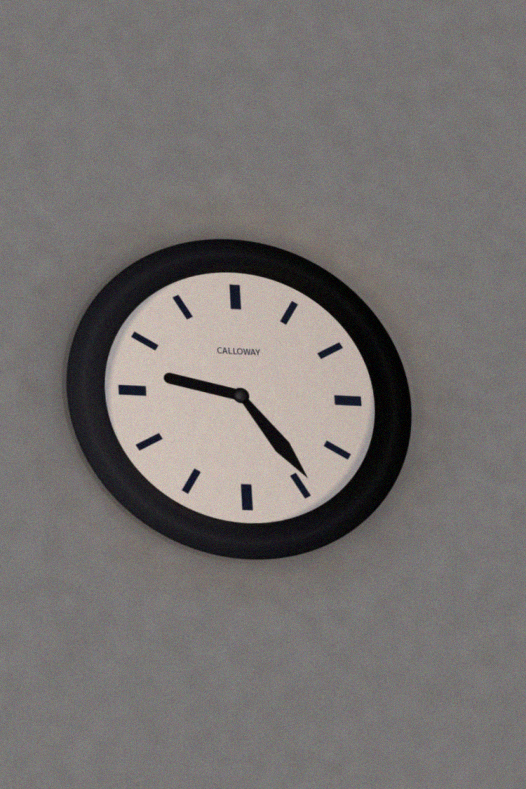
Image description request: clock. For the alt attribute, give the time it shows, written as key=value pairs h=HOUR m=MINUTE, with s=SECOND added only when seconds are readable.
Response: h=9 m=24
